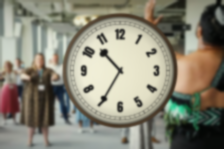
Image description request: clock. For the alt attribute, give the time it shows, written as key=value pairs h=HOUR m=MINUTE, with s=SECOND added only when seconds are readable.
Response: h=10 m=35
